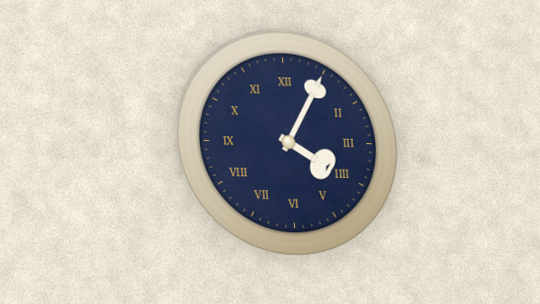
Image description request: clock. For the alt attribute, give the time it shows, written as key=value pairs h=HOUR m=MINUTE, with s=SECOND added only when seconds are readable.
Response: h=4 m=5
